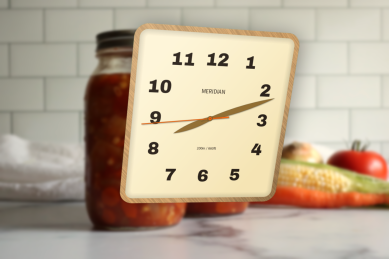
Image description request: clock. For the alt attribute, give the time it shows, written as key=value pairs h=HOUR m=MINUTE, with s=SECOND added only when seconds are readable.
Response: h=8 m=11 s=44
